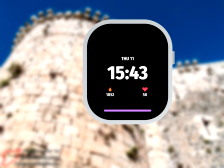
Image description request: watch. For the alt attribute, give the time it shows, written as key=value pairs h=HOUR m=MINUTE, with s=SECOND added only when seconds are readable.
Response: h=15 m=43
